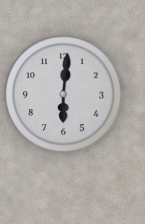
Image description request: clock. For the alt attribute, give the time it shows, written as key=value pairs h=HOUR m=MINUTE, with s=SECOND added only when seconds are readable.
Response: h=6 m=1
